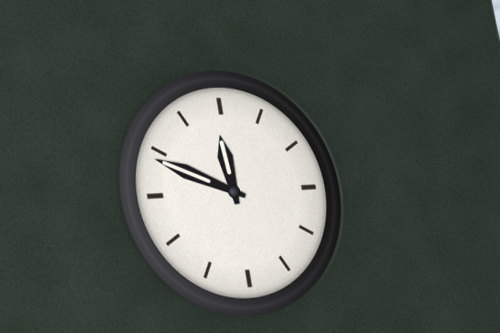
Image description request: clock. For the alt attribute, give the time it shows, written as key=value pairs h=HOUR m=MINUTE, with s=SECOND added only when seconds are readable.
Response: h=11 m=49
